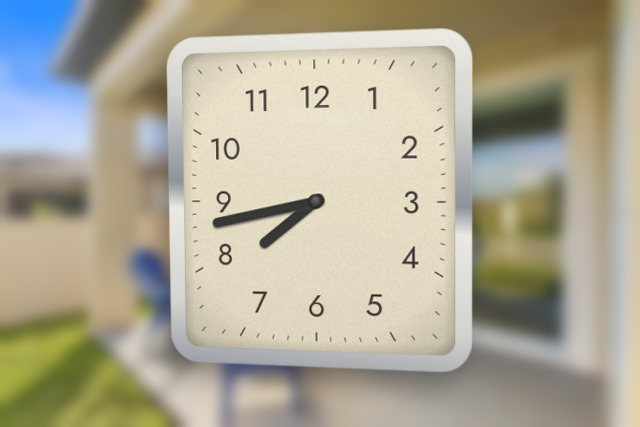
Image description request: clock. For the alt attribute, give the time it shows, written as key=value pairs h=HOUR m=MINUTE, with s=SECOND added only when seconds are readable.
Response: h=7 m=43
